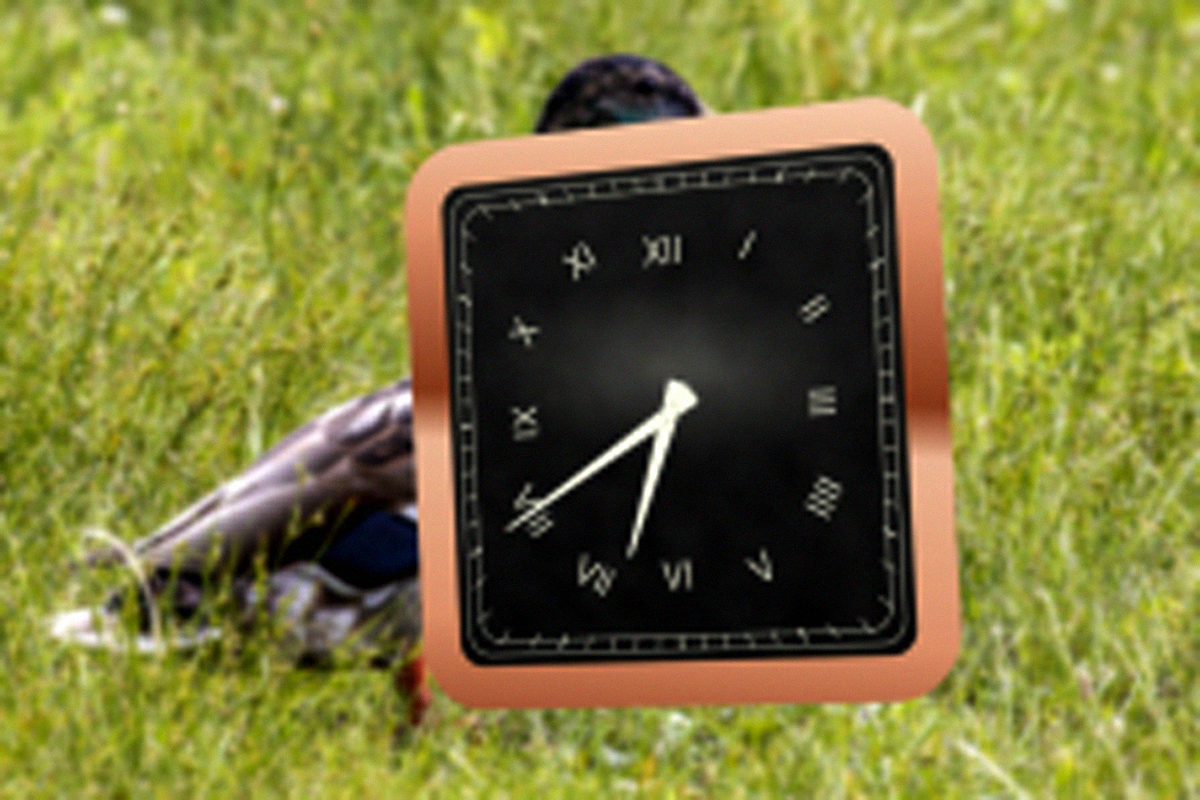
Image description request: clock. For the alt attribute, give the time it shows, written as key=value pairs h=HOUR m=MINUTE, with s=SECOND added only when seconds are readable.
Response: h=6 m=40
